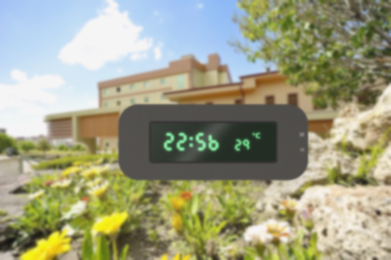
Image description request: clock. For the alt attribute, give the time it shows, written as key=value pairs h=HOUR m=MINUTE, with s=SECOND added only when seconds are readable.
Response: h=22 m=56
